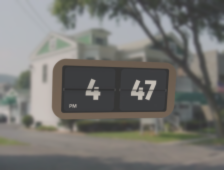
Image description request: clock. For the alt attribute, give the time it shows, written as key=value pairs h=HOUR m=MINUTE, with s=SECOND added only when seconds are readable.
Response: h=4 m=47
